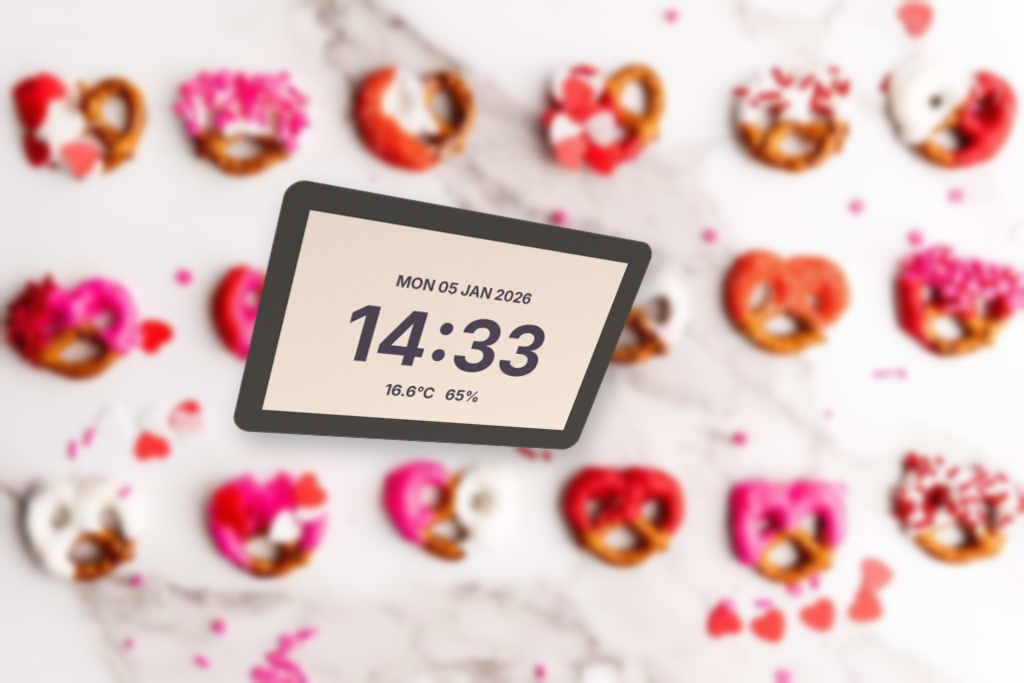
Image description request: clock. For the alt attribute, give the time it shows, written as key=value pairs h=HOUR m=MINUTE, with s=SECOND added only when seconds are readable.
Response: h=14 m=33
